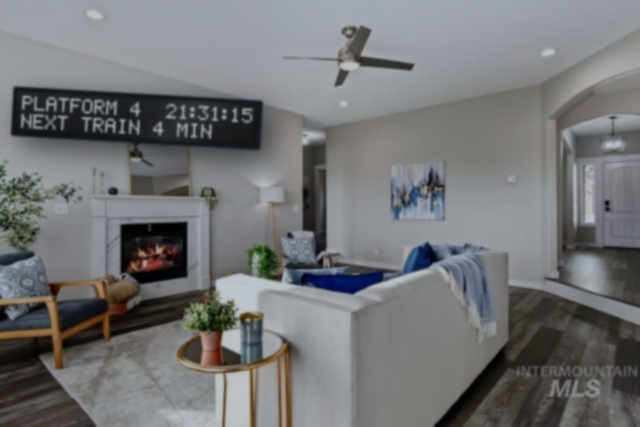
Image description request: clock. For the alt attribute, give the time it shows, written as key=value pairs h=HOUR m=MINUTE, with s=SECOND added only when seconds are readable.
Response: h=21 m=31 s=15
